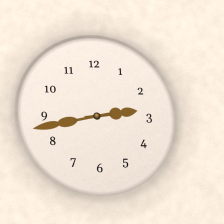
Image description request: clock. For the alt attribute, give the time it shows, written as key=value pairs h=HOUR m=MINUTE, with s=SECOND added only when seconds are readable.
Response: h=2 m=43
